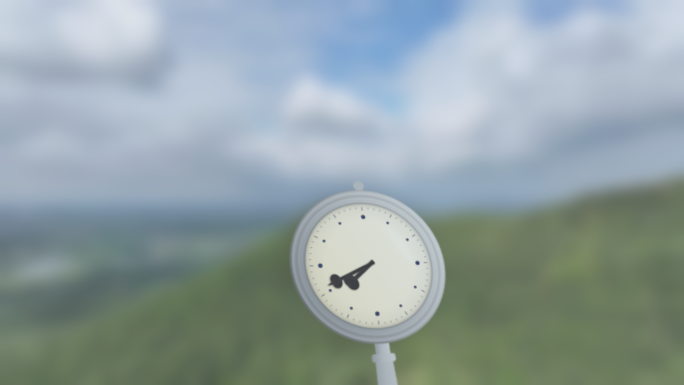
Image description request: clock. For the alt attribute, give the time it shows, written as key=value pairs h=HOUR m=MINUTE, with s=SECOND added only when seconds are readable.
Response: h=7 m=41
